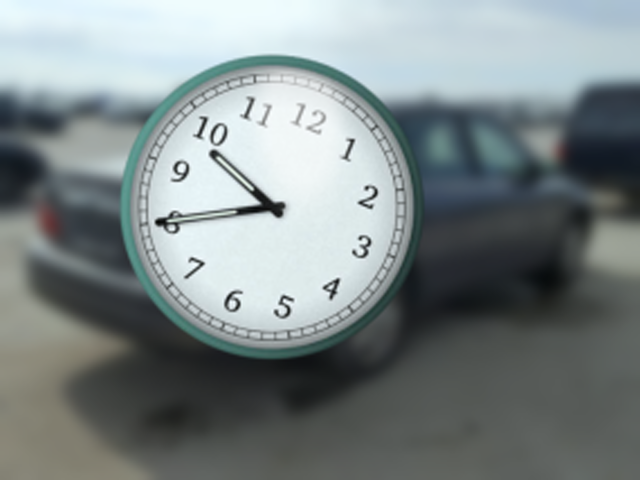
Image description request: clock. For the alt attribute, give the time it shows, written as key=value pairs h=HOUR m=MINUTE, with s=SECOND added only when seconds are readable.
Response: h=9 m=40
